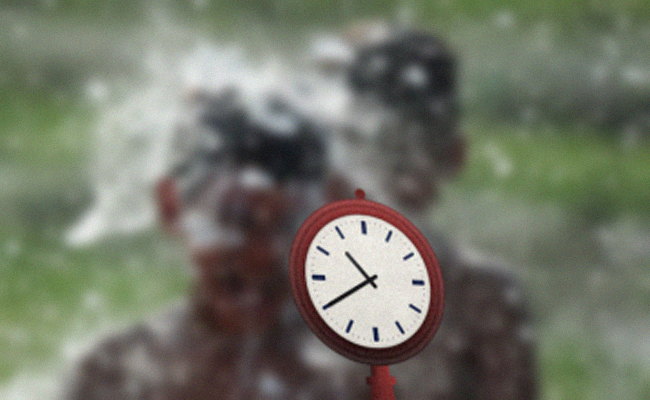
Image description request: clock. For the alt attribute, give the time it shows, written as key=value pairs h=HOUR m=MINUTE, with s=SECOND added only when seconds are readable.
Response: h=10 m=40
